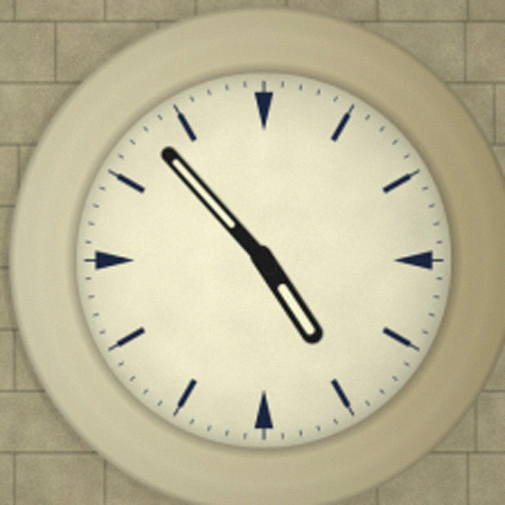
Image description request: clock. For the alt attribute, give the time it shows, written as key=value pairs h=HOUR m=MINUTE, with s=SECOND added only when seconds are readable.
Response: h=4 m=53
